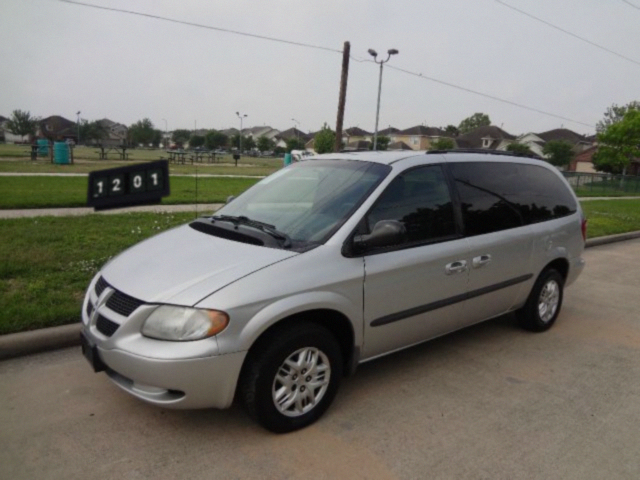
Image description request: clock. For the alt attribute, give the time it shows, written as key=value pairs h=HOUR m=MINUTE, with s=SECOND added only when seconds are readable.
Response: h=12 m=1
